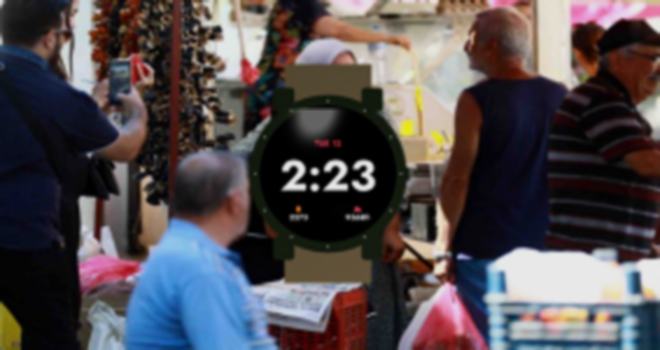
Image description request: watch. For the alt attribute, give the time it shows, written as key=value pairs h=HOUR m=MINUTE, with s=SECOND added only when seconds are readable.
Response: h=2 m=23
